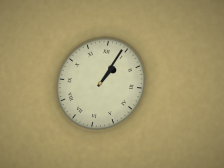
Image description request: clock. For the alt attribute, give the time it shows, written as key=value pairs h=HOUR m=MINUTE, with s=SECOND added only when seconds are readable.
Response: h=1 m=4
